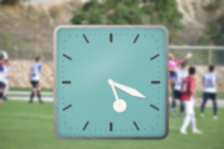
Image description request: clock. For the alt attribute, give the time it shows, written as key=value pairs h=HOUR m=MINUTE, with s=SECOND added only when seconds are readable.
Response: h=5 m=19
